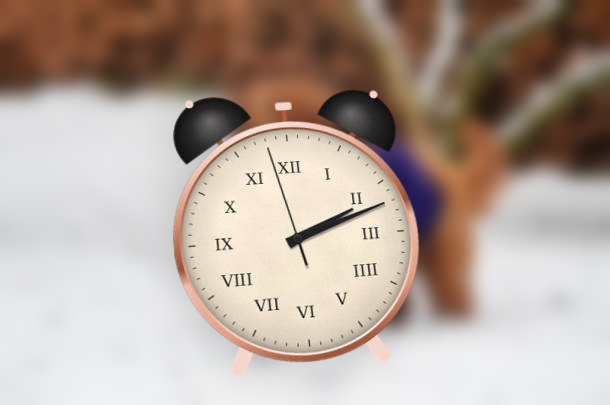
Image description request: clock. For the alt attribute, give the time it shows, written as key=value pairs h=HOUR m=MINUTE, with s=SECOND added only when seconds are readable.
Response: h=2 m=11 s=58
